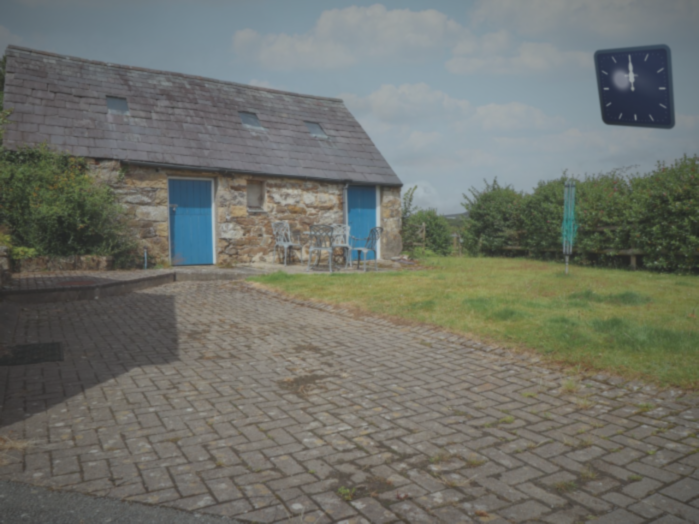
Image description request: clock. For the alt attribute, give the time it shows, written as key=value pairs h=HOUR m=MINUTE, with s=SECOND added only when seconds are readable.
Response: h=12 m=0
